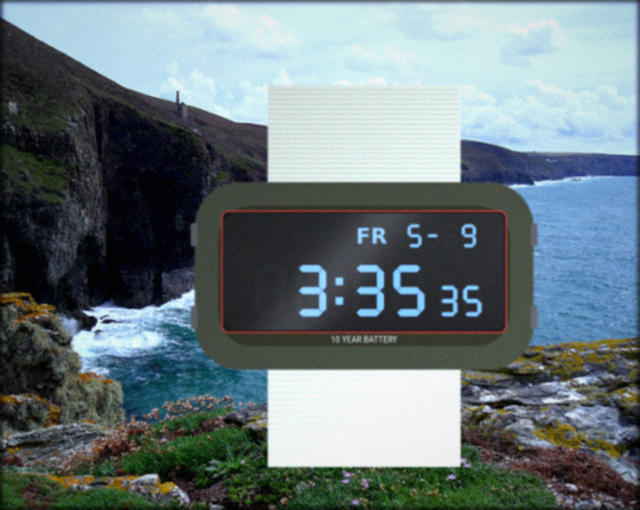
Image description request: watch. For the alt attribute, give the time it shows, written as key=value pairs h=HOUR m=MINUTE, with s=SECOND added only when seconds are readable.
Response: h=3 m=35 s=35
